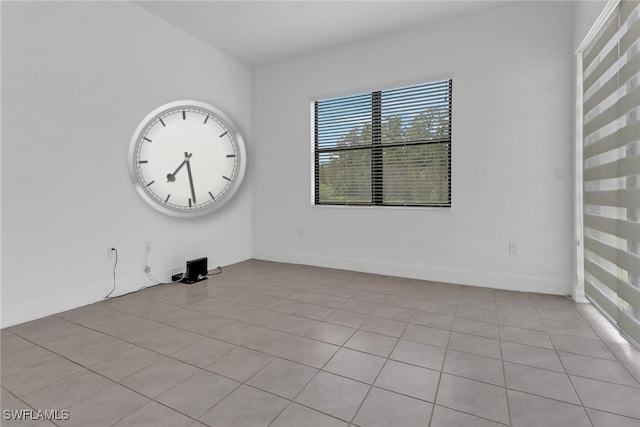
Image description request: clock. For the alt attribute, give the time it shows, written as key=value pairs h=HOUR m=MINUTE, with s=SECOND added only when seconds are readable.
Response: h=7 m=29
